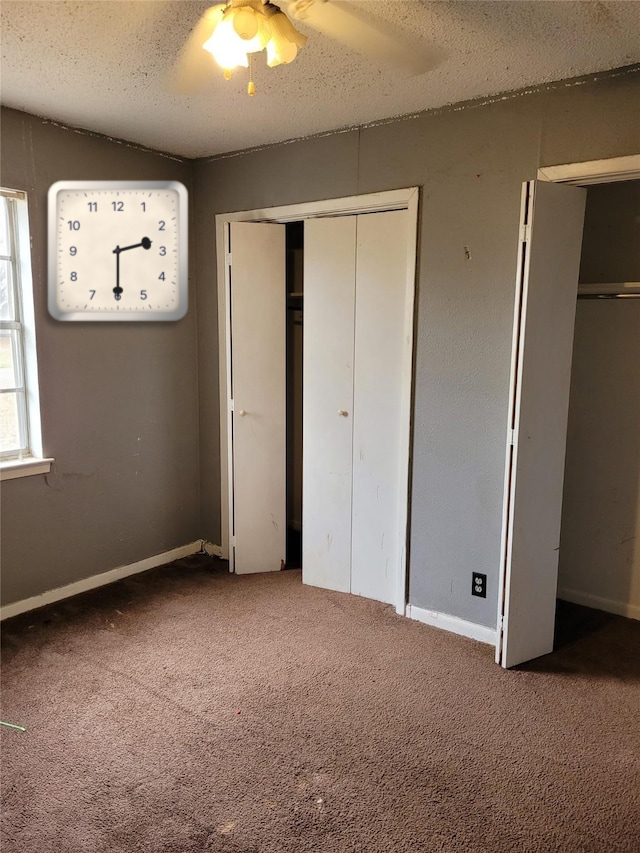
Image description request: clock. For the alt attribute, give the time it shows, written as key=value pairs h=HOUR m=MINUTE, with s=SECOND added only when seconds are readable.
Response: h=2 m=30
